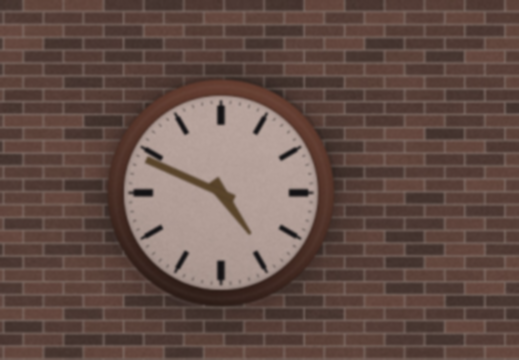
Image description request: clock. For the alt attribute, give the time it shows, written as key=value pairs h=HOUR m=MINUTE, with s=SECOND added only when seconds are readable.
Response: h=4 m=49
